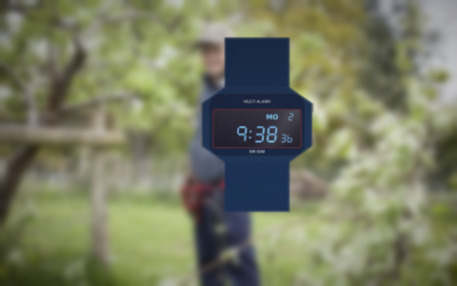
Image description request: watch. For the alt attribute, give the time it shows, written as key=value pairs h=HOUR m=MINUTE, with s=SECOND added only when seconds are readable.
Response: h=9 m=38
